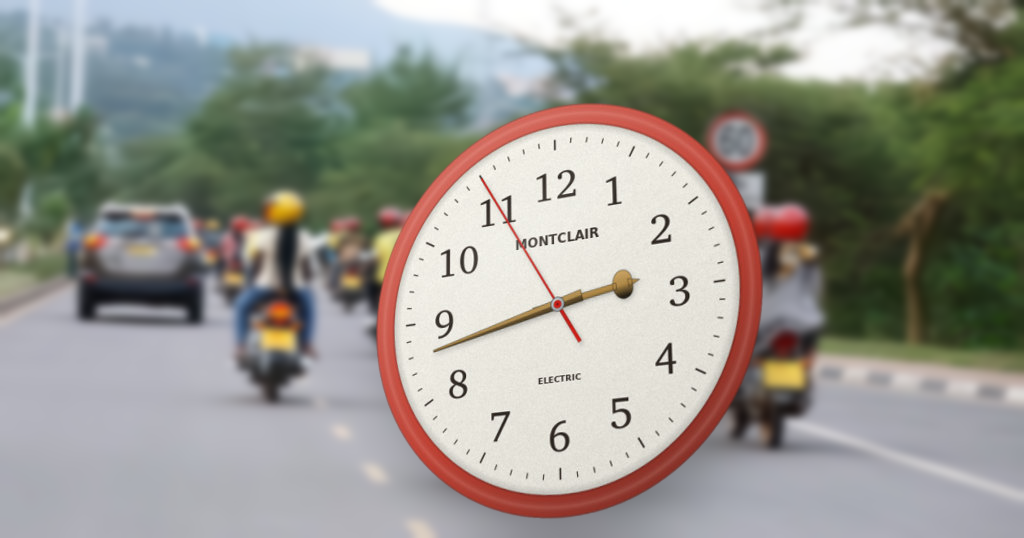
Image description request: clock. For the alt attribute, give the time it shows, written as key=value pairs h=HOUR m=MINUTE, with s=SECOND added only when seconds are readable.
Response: h=2 m=42 s=55
